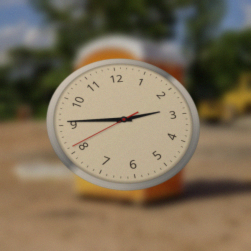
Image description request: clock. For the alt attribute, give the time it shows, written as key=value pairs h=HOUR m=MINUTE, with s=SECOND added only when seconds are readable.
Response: h=2 m=45 s=41
